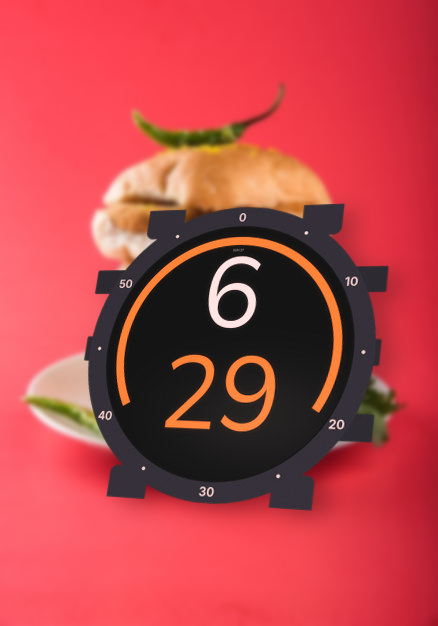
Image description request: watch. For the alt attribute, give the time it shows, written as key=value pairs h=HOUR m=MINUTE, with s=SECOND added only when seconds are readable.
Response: h=6 m=29
